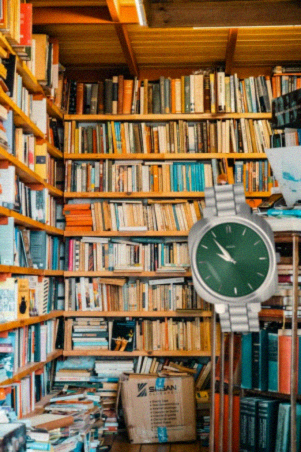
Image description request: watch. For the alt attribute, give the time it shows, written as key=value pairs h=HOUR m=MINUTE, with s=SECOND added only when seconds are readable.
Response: h=9 m=54
